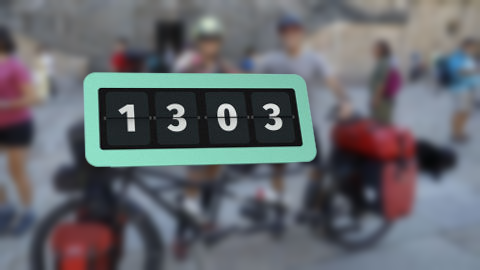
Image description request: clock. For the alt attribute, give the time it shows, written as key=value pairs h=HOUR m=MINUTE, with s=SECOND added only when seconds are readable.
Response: h=13 m=3
